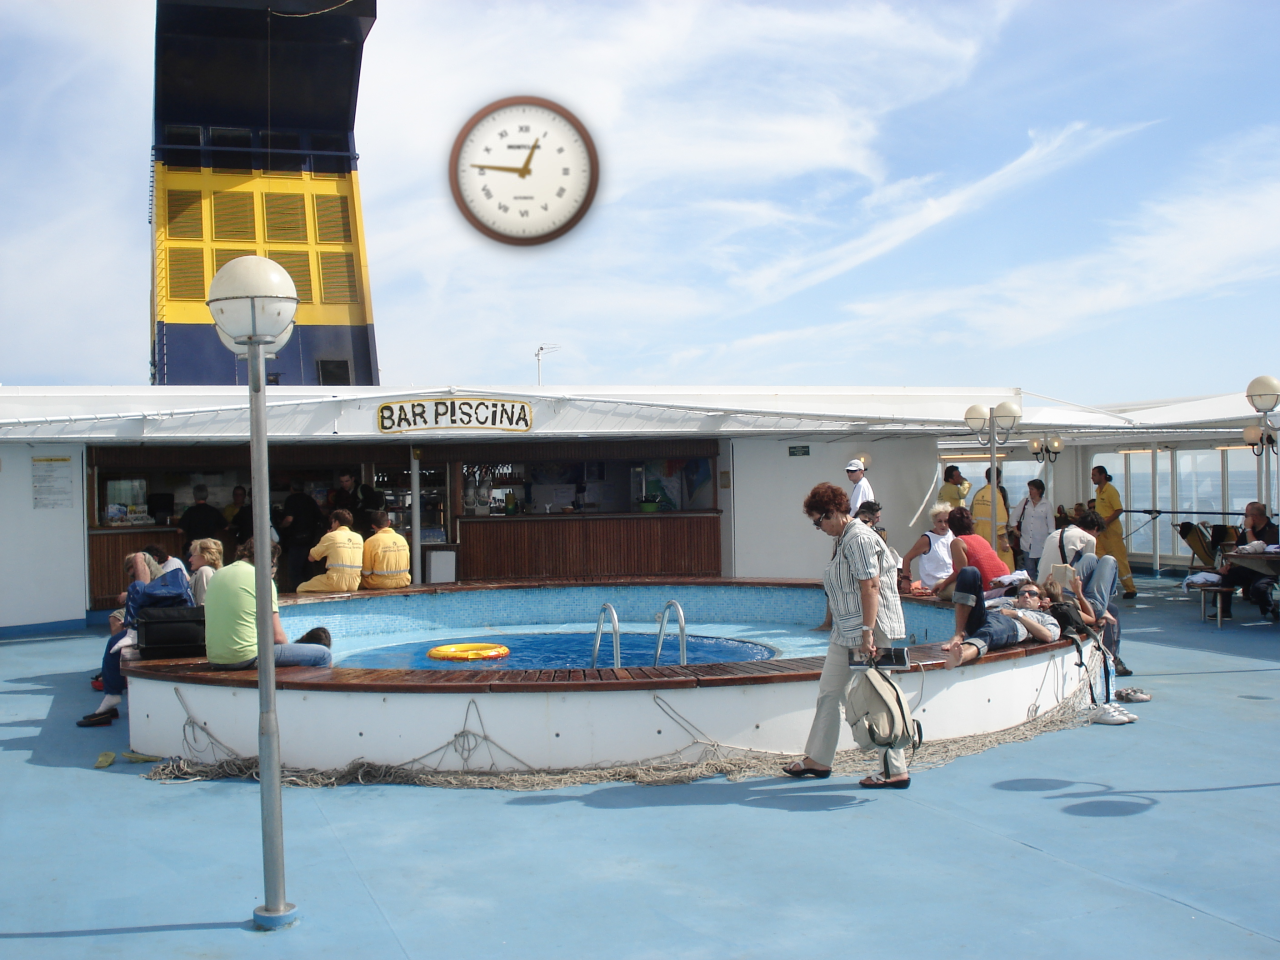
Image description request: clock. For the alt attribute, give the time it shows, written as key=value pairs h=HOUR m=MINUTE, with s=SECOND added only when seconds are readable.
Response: h=12 m=46
